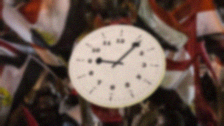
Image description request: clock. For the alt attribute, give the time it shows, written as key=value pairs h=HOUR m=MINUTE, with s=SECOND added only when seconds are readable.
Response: h=9 m=6
